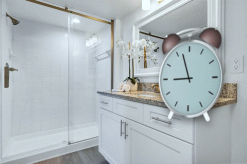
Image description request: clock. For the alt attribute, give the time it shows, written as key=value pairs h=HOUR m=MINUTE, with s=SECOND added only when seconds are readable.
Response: h=8 m=57
